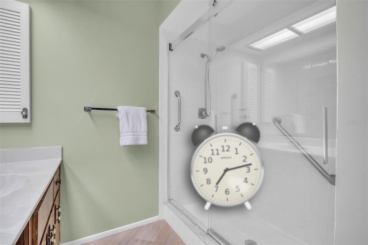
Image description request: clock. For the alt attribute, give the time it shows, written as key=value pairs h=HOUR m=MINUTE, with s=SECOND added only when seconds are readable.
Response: h=7 m=13
